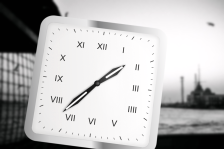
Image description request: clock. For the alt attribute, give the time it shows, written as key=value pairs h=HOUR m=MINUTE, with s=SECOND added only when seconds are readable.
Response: h=1 m=37
